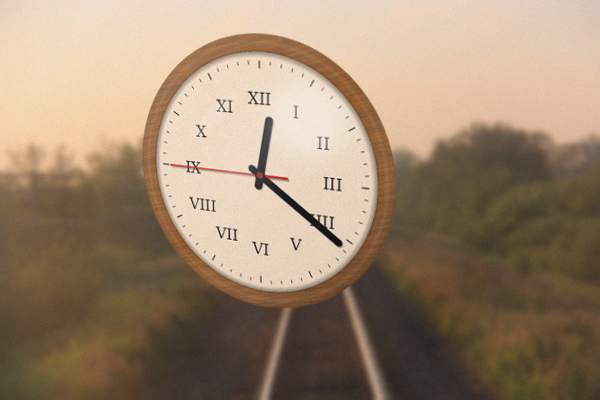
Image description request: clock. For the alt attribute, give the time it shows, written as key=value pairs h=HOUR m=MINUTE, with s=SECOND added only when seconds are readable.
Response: h=12 m=20 s=45
